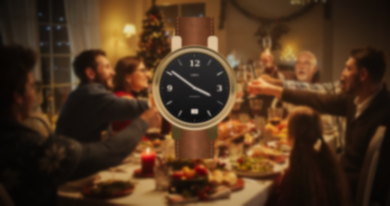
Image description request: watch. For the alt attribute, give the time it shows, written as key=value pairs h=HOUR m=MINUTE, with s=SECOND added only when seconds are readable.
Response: h=3 m=51
